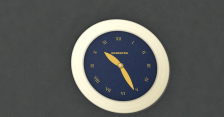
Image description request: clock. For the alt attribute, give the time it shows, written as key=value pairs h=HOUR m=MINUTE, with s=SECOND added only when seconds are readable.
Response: h=10 m=26
